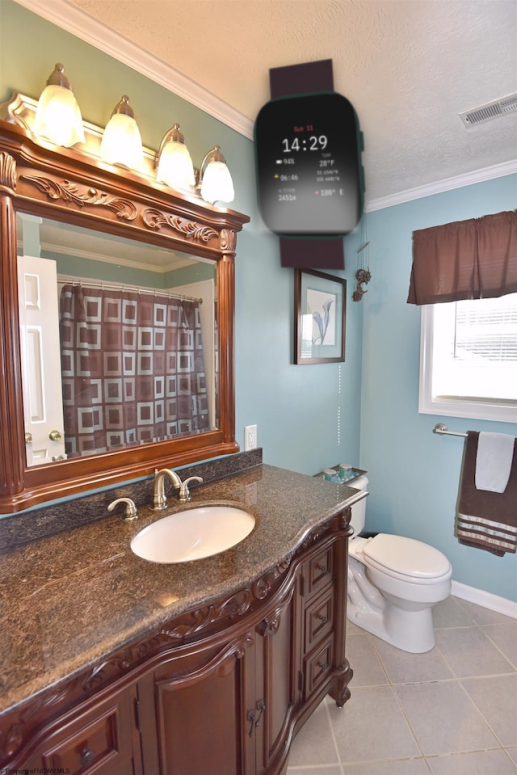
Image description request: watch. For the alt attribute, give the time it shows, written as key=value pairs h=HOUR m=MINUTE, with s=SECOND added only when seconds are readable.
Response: h=14 m=29
